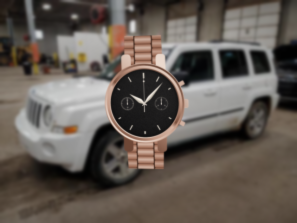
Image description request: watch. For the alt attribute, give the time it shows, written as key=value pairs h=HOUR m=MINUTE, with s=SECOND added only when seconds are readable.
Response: h=10 m=7
